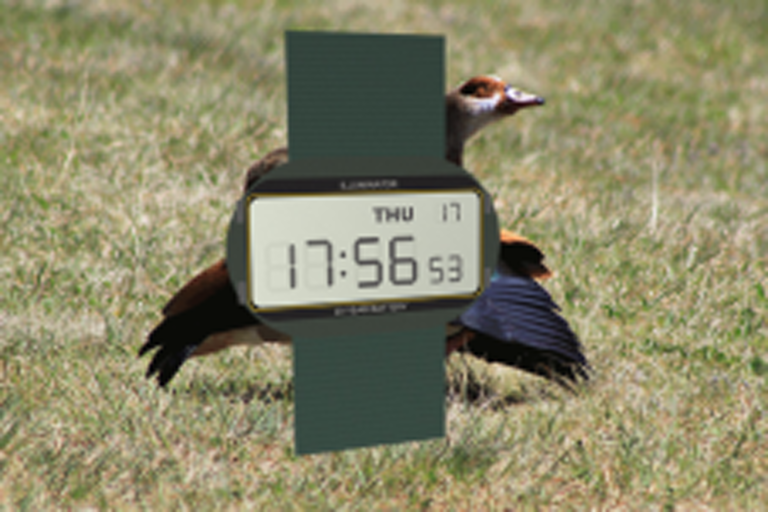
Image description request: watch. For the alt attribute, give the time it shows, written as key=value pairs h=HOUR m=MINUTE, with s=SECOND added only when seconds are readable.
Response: h=17 m=56 s=53
